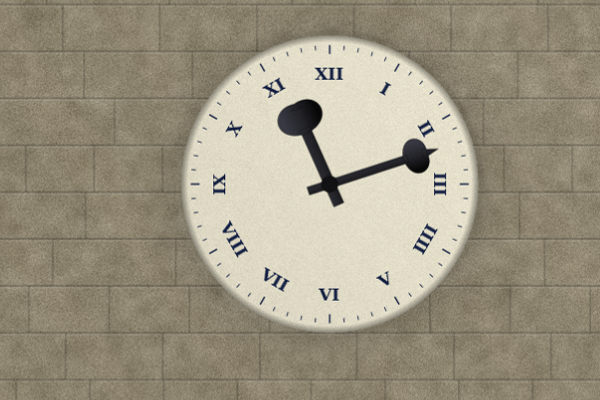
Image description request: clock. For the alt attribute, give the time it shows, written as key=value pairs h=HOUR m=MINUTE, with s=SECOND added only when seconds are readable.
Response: h=11 m=12
